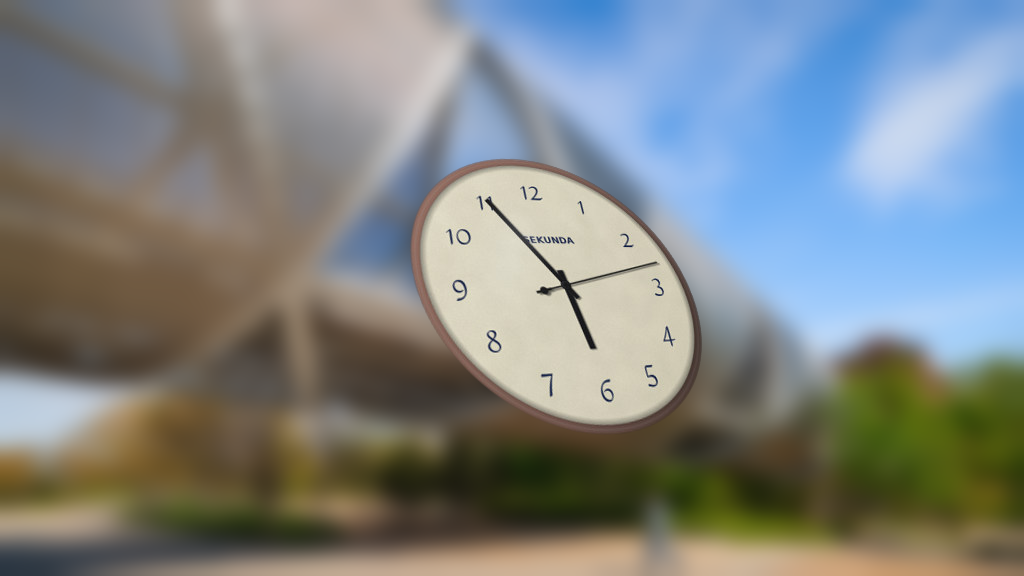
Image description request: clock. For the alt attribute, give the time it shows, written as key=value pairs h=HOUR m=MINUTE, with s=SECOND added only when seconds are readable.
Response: h=5 m=55 s=13
